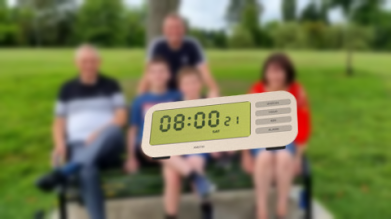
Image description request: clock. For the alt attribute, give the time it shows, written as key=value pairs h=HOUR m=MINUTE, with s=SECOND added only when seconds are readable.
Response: h=8 m=0 s=21
